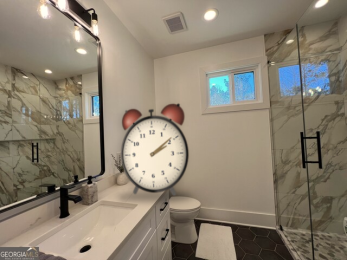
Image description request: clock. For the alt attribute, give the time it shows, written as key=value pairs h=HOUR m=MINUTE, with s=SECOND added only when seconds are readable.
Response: h=2 m=9
